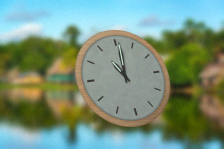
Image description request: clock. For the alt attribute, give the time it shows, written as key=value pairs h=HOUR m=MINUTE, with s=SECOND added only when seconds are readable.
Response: h=11 m=1
